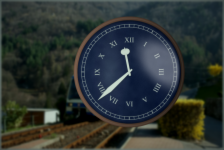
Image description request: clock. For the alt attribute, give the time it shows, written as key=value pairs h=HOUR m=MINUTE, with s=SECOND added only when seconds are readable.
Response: h=11 m=38
